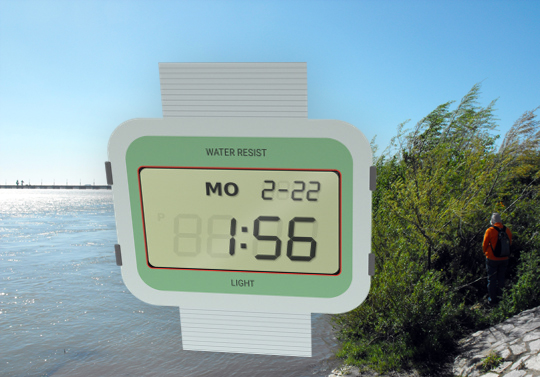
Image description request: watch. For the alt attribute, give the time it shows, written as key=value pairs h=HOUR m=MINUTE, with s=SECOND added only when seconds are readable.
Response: h=1 m=56
